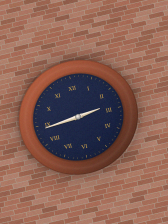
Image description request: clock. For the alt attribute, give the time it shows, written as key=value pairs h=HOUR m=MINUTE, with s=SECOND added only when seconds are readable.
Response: h=2 m=44
